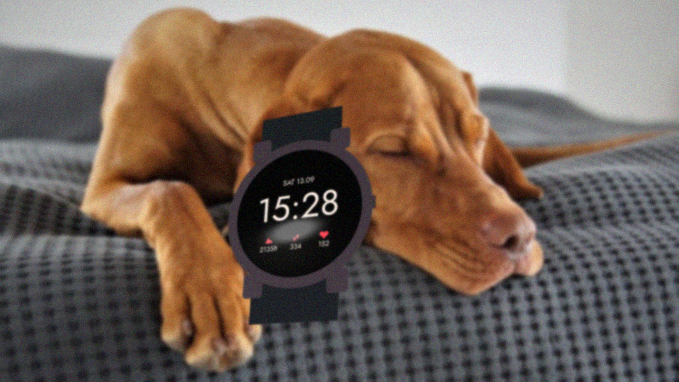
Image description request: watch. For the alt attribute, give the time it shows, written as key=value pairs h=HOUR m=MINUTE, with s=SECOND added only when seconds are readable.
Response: h=15 m=28
